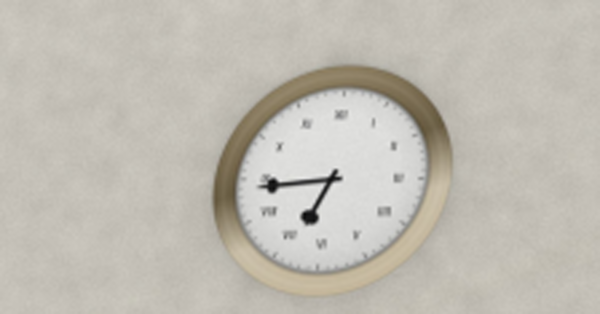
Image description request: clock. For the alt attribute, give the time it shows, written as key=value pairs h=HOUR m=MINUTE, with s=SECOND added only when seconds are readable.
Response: h=6 m=44
